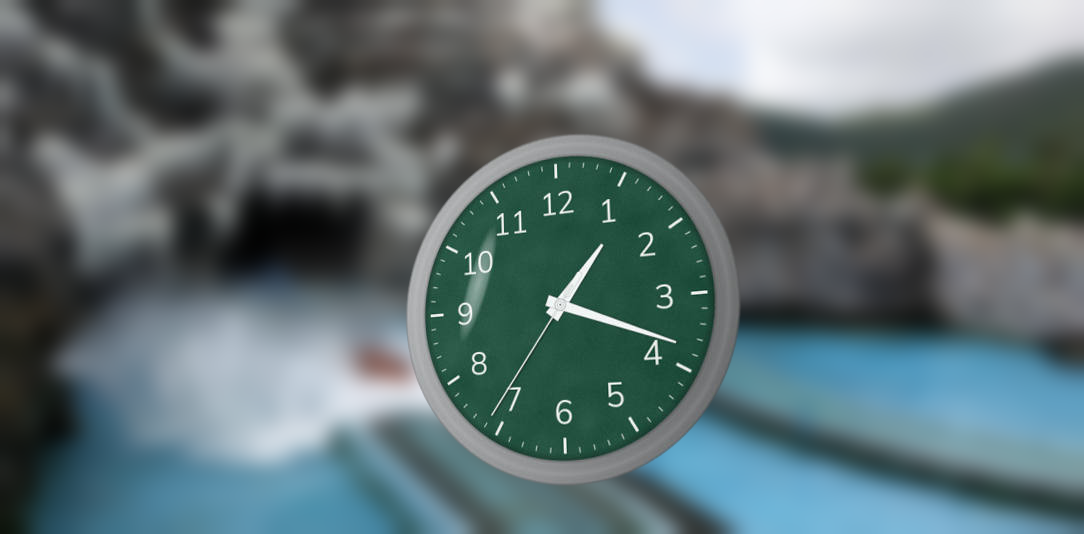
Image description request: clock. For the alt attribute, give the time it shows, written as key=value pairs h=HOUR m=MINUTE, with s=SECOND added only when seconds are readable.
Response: h=1 m=18 s=36
